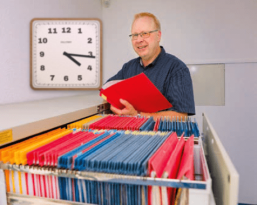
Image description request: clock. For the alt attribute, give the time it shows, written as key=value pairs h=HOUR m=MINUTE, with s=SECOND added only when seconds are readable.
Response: h=4 m=16
